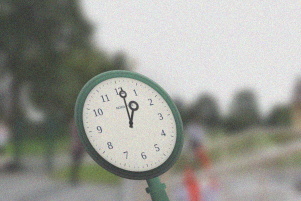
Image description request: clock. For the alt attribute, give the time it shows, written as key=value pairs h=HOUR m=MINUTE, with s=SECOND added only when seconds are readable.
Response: h=1 m=1
